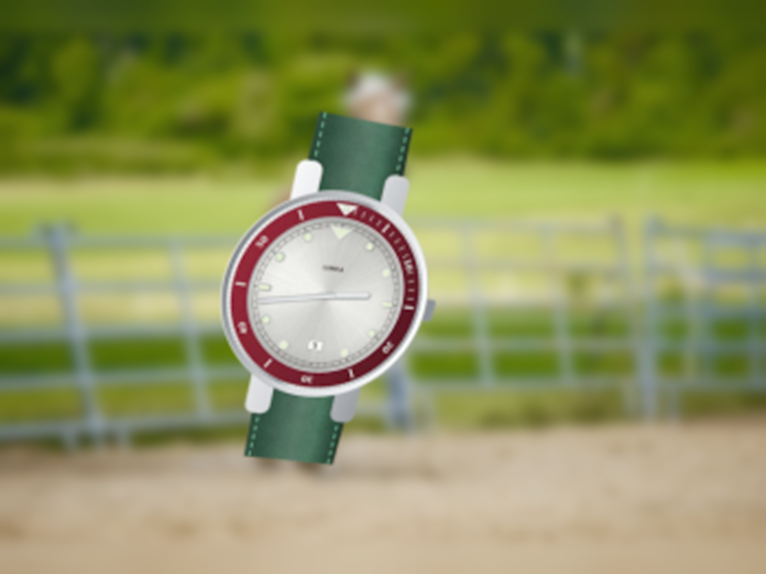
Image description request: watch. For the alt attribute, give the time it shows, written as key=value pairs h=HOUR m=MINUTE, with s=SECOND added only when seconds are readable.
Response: h=2 m=43
